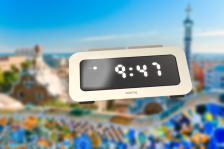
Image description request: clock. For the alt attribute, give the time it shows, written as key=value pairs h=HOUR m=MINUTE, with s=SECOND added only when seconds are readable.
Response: h=9 m=47
